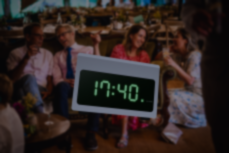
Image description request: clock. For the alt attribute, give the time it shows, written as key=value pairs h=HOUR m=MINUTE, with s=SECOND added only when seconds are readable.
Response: h=17 m=40
